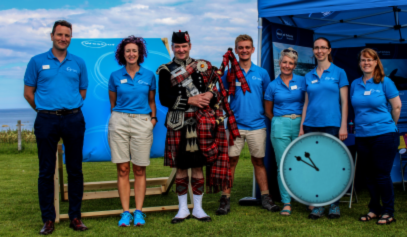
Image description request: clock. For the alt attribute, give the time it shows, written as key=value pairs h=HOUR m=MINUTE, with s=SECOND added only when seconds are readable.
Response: h=10 m=50
